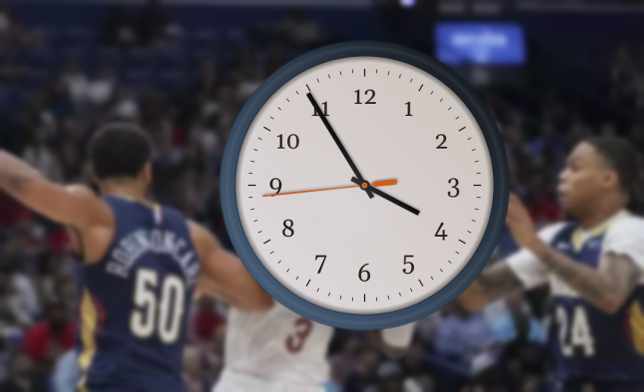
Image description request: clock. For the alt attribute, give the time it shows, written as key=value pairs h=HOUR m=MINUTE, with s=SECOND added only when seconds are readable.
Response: h=3 m=54 s=44
